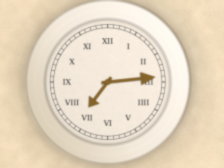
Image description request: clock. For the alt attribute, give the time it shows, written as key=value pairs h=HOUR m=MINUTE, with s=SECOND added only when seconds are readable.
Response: h=7 m=14
